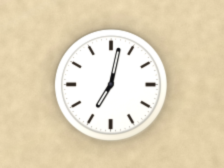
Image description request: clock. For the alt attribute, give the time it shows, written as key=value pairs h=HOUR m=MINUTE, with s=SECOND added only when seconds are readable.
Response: h=7 m=2
